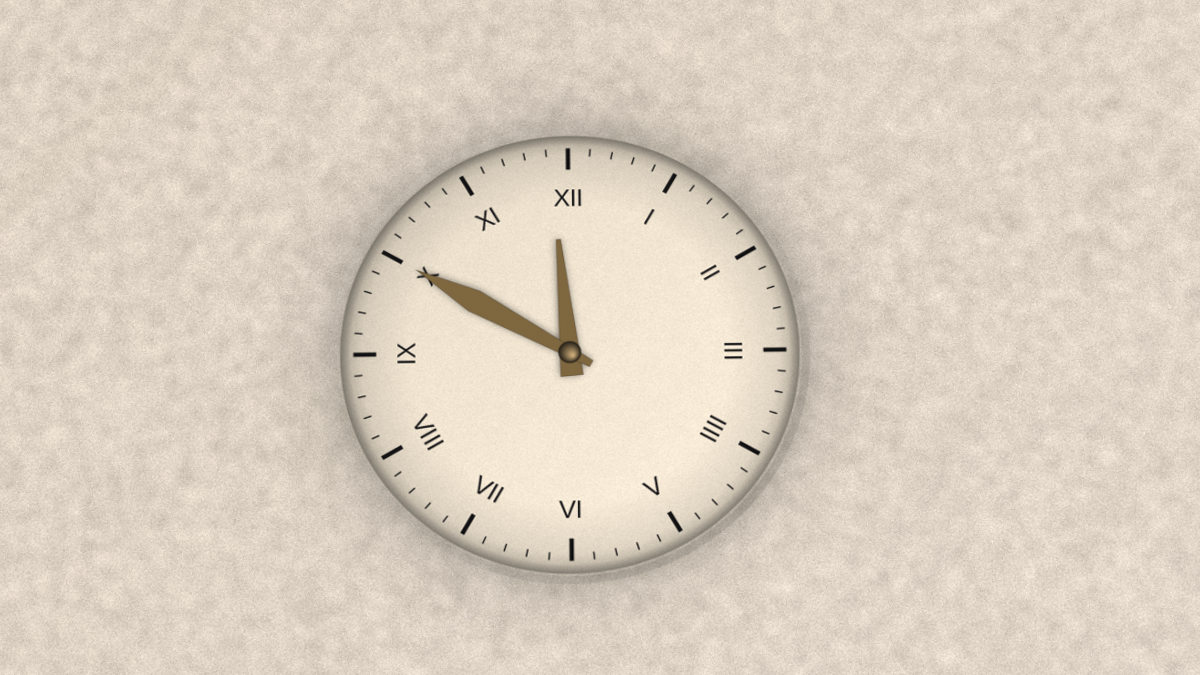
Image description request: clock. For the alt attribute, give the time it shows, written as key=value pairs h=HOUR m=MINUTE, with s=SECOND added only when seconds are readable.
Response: h=11 m=50
